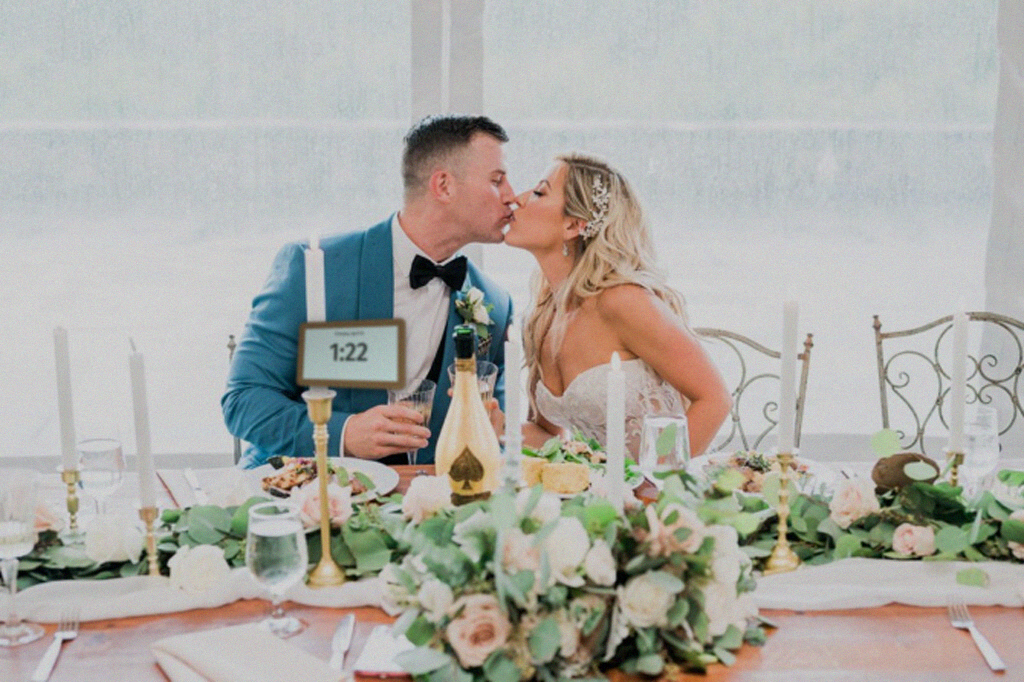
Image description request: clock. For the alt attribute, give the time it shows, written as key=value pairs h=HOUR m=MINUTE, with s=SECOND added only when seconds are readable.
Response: h=1 m=22
